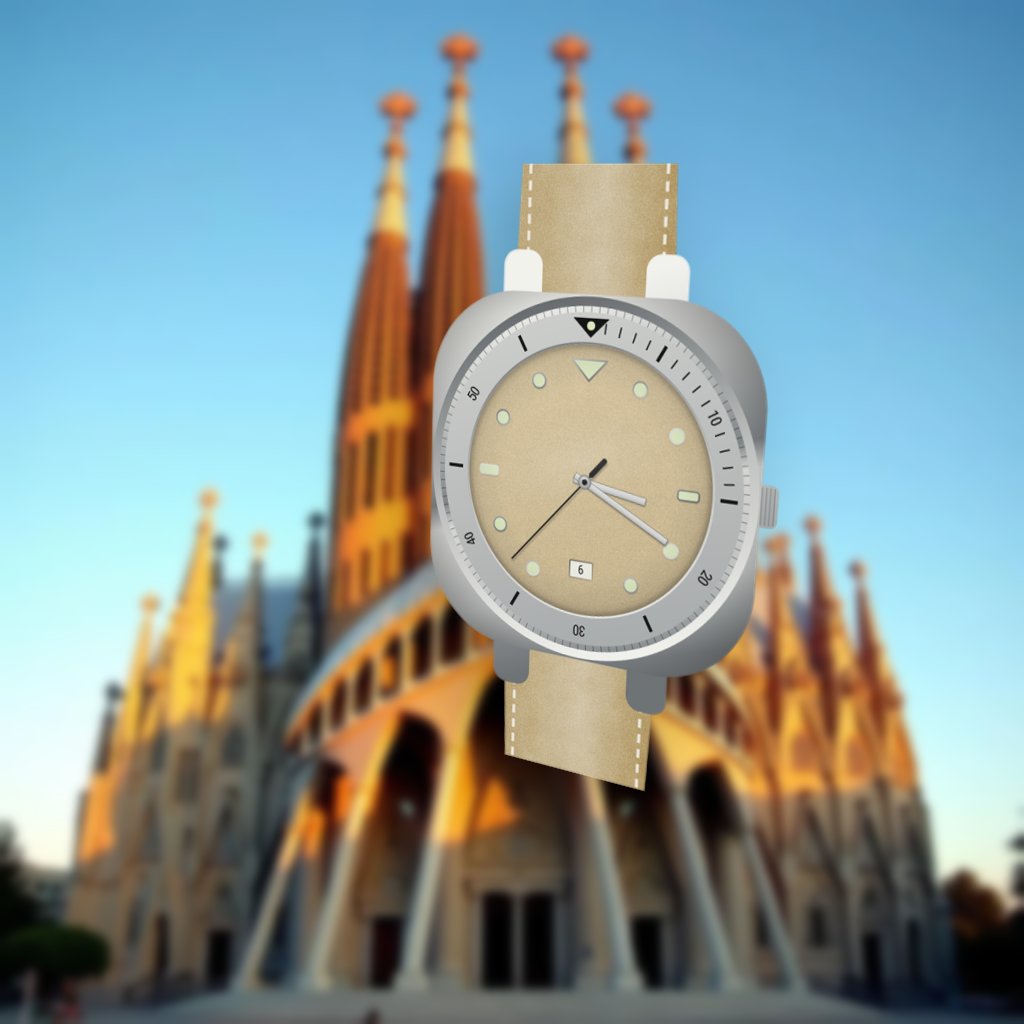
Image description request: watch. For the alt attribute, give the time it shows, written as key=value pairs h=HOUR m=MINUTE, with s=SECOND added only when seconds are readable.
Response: h=3 m=19 s=37
